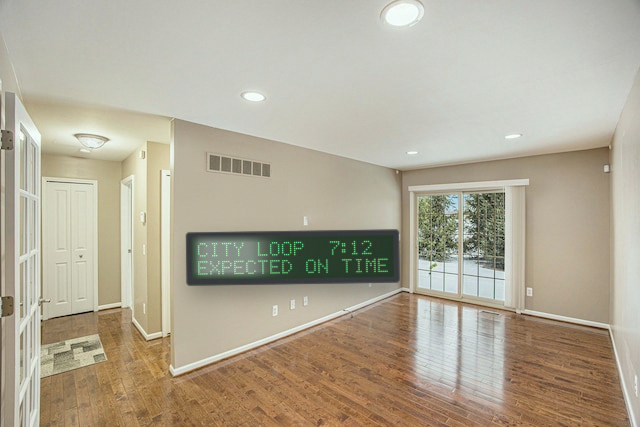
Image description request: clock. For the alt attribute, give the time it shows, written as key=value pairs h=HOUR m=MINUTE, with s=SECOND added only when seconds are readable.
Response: h=7 m=12
